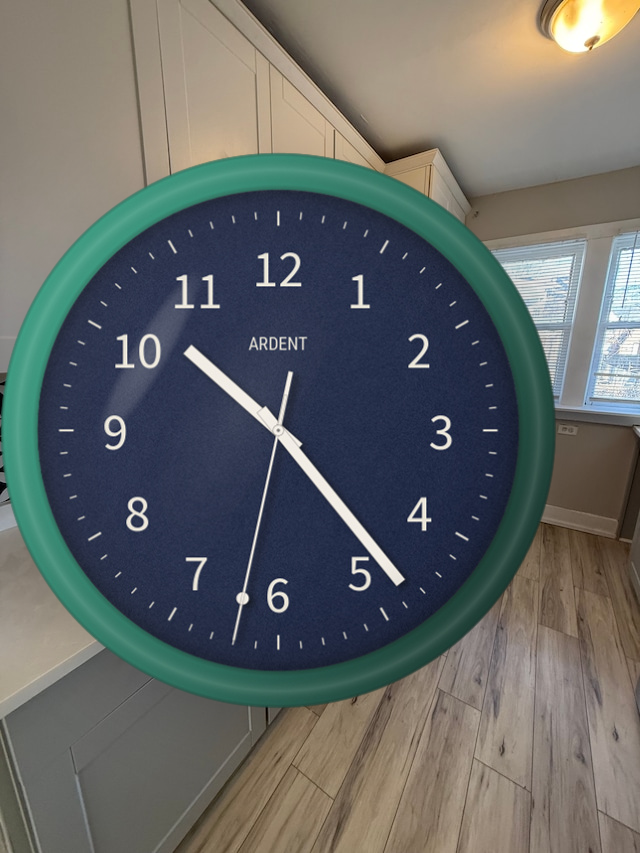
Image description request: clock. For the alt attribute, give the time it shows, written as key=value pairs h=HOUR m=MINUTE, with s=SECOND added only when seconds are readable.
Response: h=10 m=23 s=32
